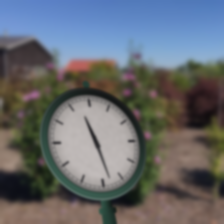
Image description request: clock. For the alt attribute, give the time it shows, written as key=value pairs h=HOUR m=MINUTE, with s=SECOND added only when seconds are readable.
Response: h=11 m=28
